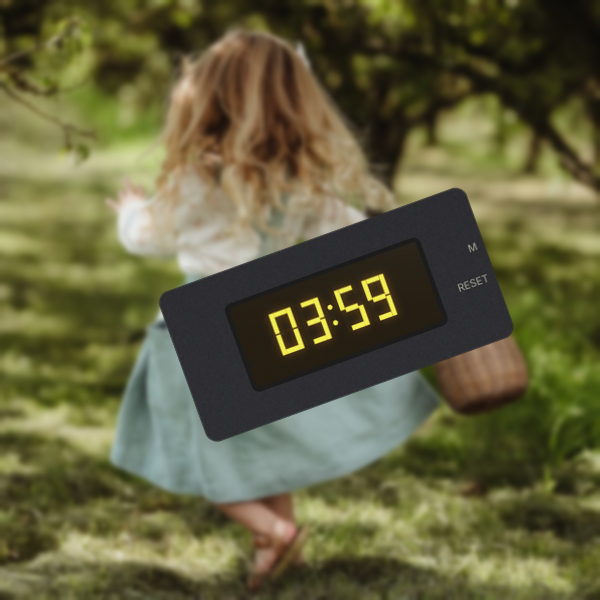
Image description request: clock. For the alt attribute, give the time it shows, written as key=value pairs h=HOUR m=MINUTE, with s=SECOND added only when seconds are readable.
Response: h=3 m=59
